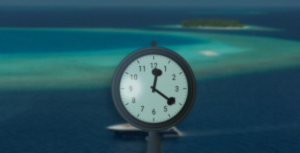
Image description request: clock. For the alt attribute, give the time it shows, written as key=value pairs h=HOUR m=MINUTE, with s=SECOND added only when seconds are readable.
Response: h=12 m=21
